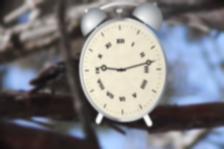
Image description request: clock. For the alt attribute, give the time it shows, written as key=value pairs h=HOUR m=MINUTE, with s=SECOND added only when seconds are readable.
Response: h=9 m=13
